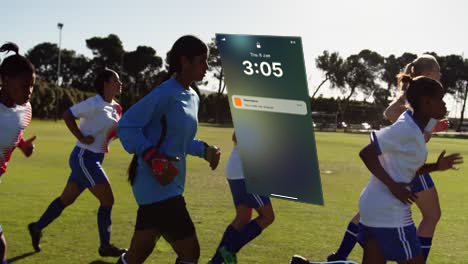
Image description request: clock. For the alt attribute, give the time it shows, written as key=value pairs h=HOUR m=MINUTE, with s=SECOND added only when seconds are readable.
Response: h=3 m=5
